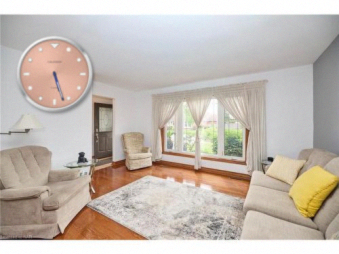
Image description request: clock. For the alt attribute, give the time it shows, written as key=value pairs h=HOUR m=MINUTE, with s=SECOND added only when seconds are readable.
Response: h=5 m=27
